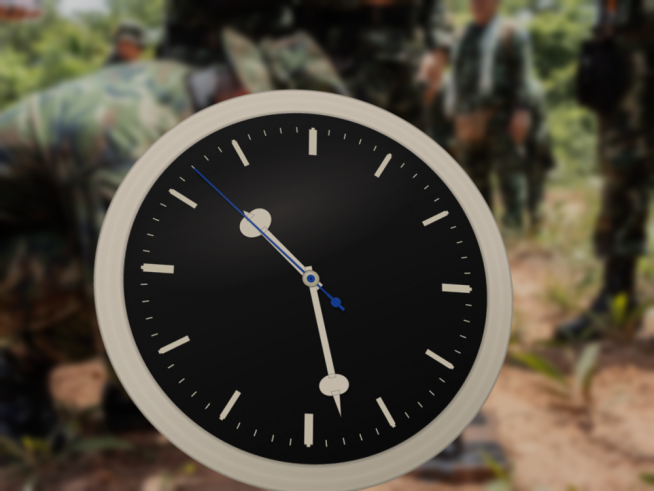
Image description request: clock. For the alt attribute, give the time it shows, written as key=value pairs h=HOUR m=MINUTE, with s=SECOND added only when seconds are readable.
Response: h=10 m=27 s=52
